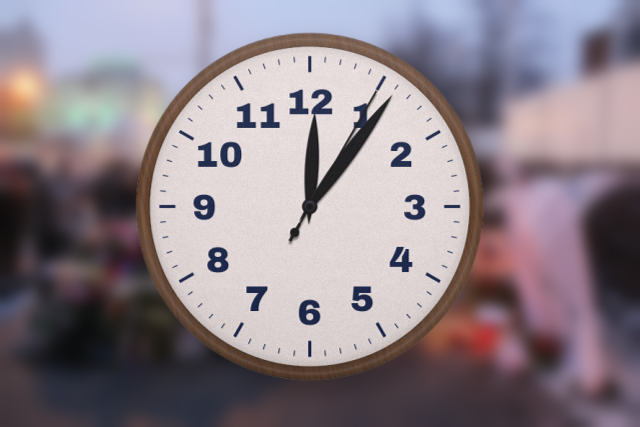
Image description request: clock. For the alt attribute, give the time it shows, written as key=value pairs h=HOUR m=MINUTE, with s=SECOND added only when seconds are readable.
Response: h=12 m=6 s=5
